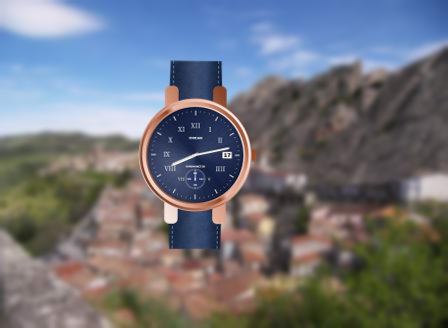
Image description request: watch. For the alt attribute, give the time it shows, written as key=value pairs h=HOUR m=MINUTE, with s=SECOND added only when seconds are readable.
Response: h=8 m=13
